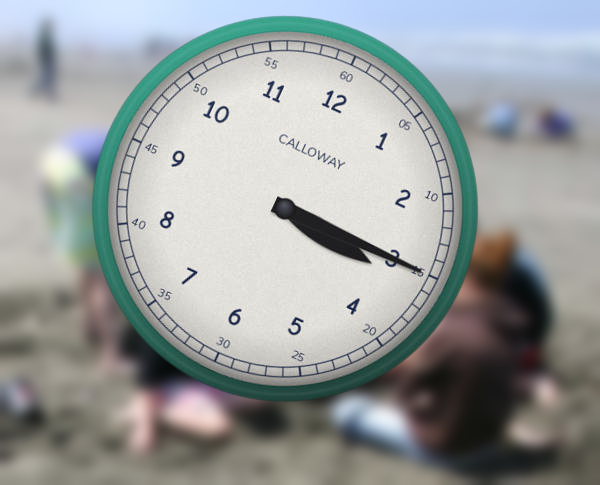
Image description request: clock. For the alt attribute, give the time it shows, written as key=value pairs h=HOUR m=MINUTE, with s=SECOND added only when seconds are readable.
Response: h=3 m=15
